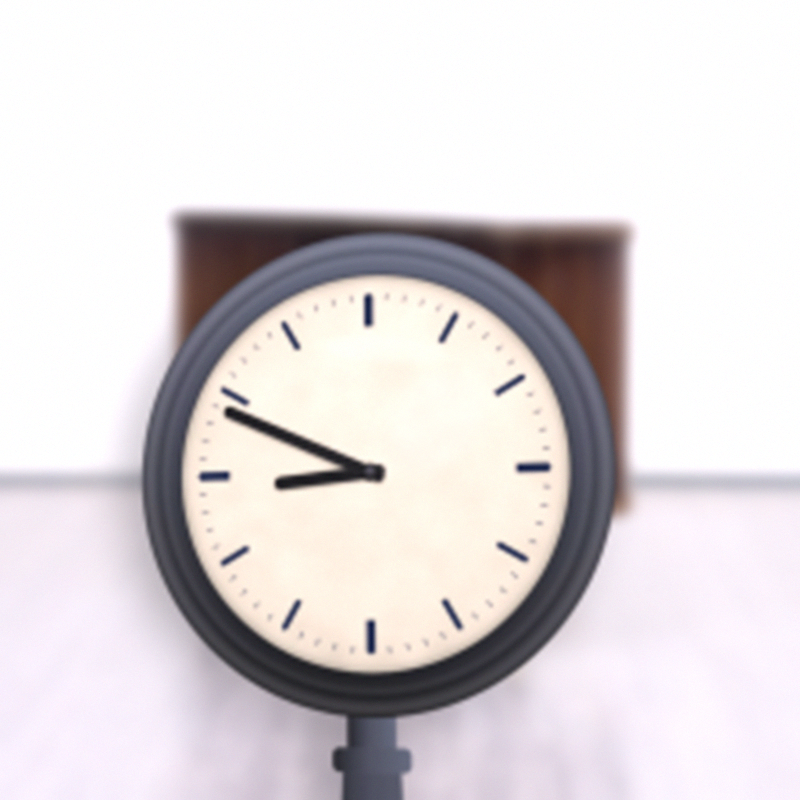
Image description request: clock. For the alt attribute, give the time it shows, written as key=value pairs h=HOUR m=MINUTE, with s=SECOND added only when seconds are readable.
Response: h=8 m=49
